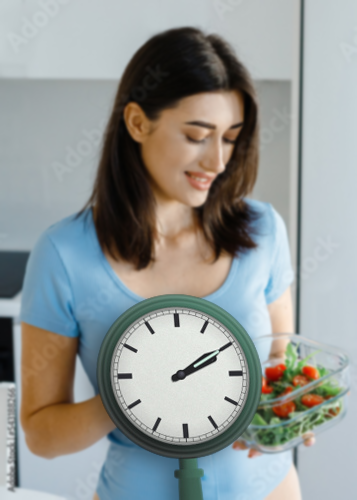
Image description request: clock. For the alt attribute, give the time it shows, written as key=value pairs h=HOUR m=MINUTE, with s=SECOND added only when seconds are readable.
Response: h=2 m=10
